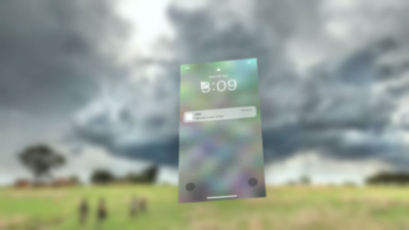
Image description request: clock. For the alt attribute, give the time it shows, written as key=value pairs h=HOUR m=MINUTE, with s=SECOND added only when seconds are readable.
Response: h=3 m=9
